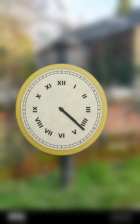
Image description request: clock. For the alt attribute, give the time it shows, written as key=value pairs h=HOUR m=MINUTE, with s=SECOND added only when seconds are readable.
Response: h=4 m=22
